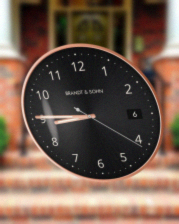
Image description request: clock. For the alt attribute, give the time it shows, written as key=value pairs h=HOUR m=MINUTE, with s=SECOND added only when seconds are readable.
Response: h=8 m=45 s=21
